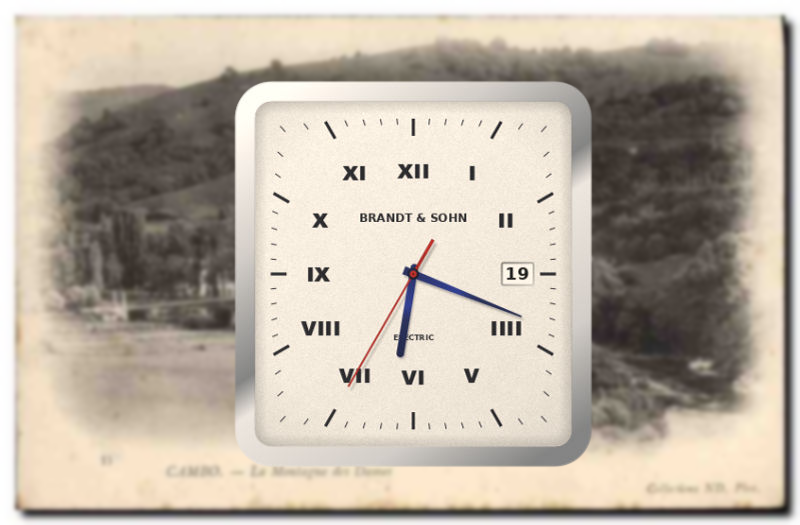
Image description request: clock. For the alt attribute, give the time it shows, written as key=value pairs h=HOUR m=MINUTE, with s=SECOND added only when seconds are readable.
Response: h=6 m=18 s=35
